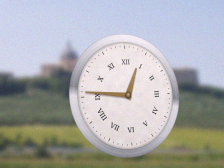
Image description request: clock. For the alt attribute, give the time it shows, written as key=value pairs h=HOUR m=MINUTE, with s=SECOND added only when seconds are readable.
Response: h=12 m=46
